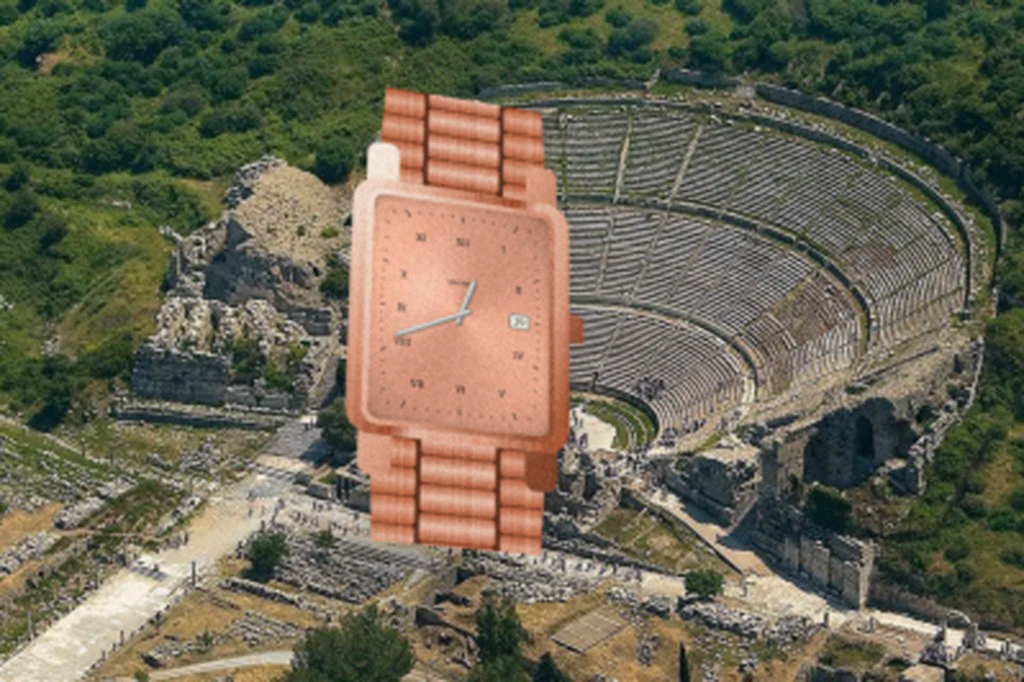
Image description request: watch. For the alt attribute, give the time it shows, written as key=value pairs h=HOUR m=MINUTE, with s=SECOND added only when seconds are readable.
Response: h=12 m=41
